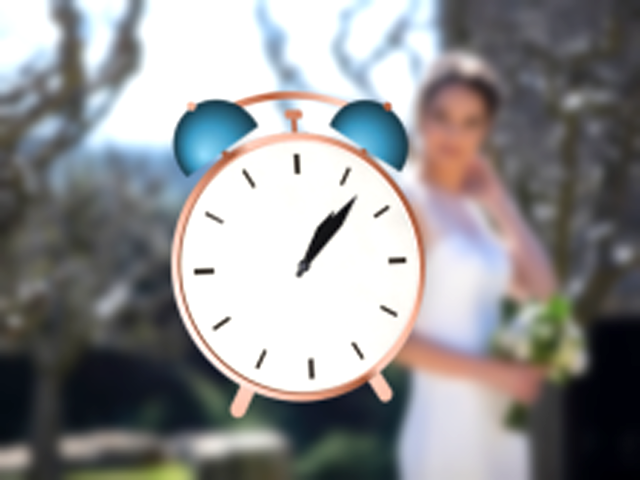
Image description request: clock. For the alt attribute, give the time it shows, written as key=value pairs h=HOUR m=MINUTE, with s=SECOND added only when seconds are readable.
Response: h=1 m=7
